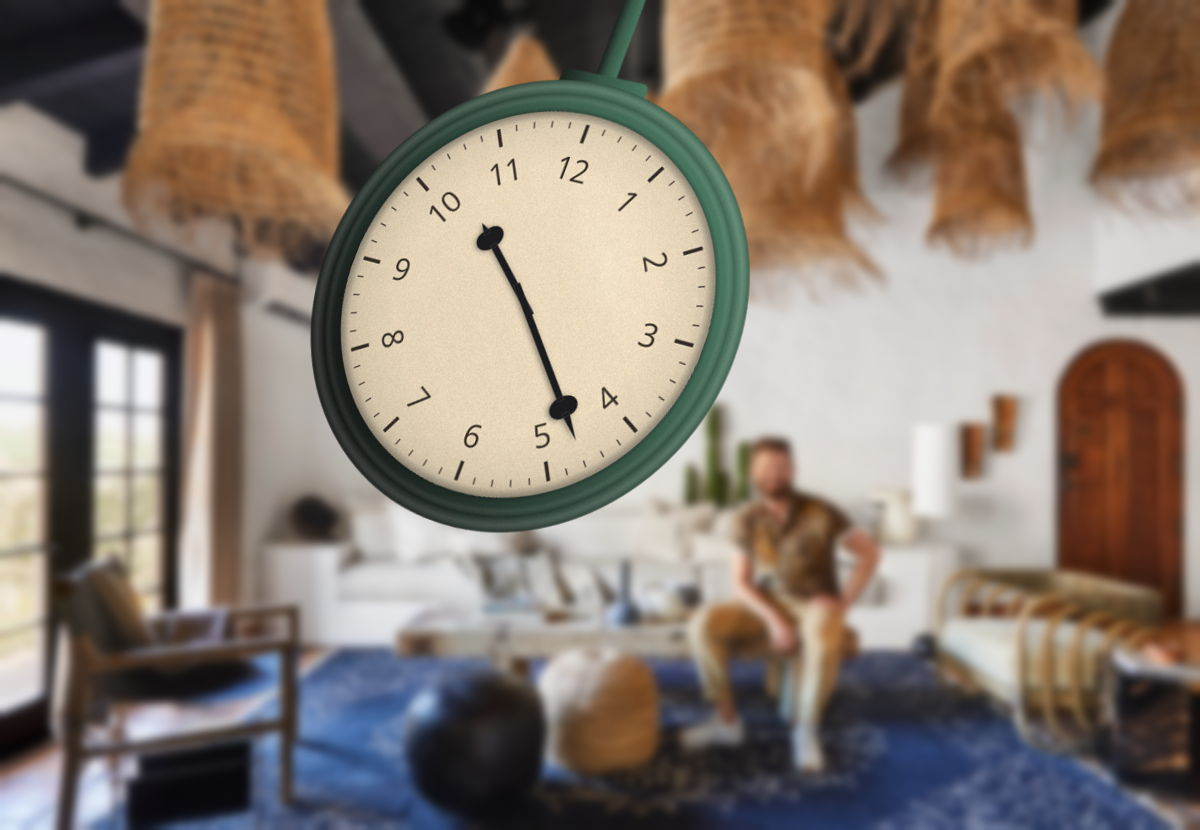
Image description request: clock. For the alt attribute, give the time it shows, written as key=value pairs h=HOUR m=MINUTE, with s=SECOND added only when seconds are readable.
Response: h=10 m=23
